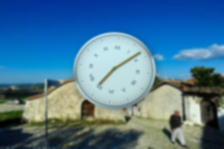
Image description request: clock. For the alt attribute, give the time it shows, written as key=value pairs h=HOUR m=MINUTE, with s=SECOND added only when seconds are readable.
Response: h=7 m=8
